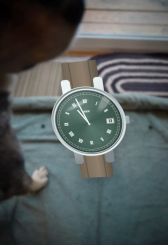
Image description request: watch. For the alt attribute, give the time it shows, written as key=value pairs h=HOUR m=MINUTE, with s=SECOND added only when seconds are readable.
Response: h=10 m=57
